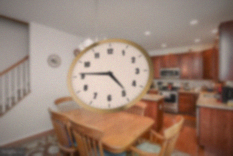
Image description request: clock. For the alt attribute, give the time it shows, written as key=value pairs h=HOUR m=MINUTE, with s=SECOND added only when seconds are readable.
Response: h=4 m=46
